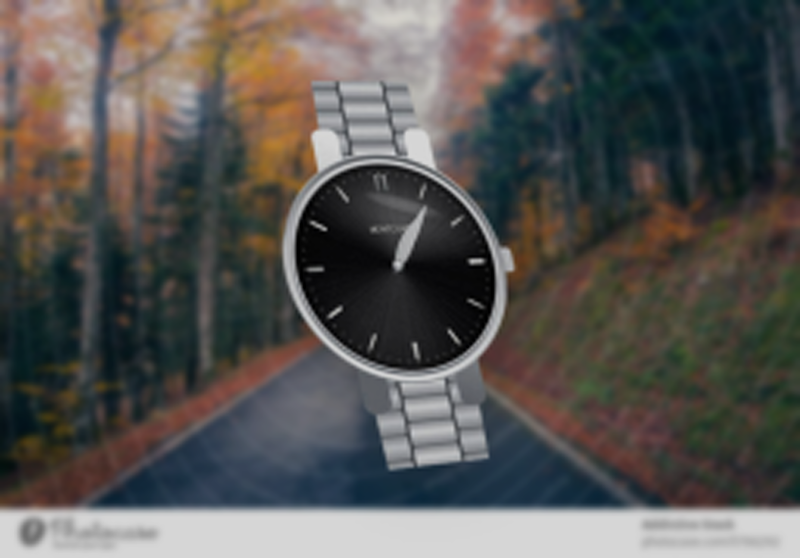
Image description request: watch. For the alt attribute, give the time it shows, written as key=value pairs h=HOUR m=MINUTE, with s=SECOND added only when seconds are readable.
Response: h=1 m=6
